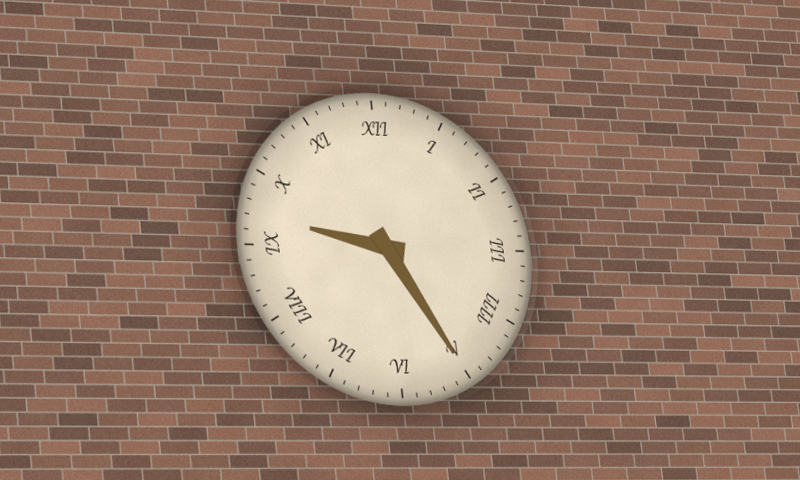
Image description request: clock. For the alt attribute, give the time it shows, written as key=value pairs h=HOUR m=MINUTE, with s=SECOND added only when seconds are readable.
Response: h=9 m=25
